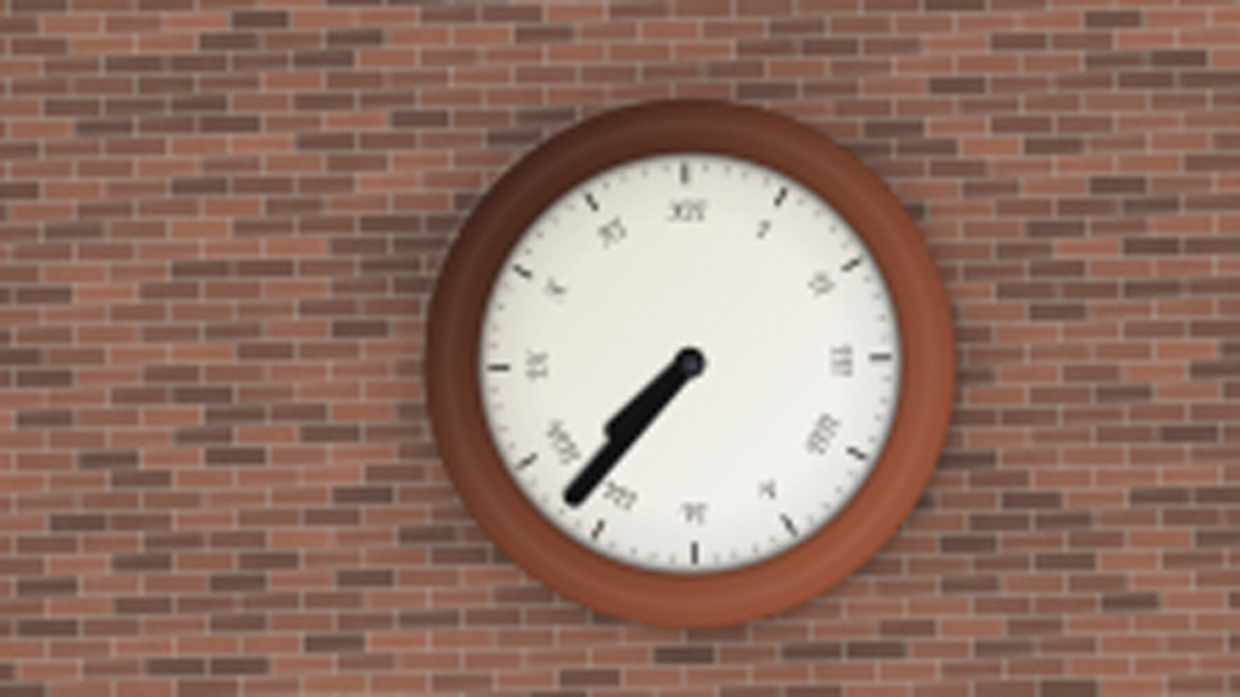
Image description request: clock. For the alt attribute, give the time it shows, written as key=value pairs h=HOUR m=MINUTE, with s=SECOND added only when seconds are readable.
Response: h=7 m=37
